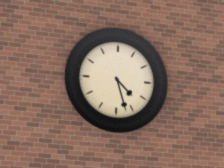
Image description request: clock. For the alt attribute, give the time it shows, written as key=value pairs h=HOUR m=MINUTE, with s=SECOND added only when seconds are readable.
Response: h=4 m=27
